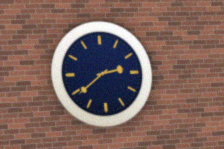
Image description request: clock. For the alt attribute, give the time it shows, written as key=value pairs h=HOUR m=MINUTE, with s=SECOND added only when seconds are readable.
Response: h=2 m=39
